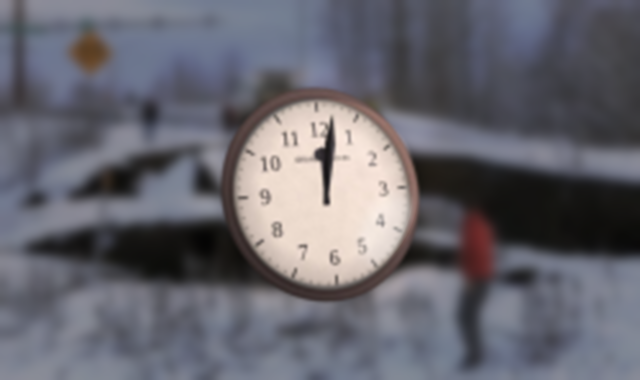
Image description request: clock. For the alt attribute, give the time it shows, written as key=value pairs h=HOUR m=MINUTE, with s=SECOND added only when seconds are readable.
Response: h=12 m=2
